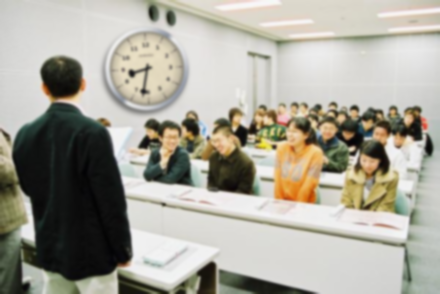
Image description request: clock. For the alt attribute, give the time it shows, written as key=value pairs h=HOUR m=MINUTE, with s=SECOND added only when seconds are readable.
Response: h=8 m=32
